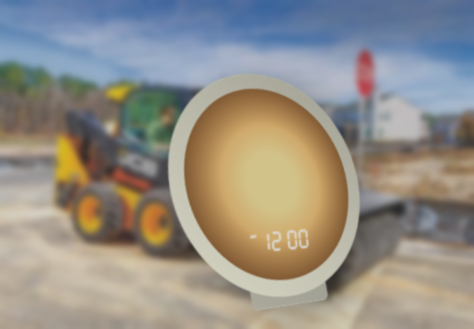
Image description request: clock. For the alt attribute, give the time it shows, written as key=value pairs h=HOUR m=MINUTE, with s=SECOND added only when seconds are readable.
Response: h=12 m=0
